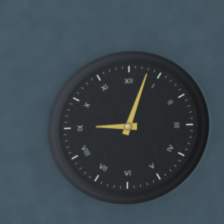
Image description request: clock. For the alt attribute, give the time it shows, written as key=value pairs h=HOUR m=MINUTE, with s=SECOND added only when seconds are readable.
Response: h=9 m=3
